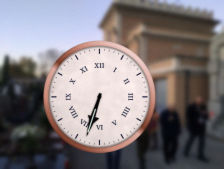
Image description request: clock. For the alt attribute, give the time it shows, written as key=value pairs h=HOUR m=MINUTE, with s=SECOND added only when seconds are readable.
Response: h=6 m=33
